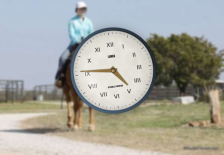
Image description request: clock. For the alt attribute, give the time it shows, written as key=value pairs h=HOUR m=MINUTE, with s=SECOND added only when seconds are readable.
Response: h=4 m=46
